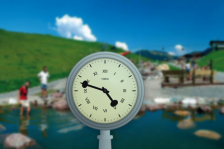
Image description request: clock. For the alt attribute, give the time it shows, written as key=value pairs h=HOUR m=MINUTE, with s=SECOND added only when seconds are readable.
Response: h=4 m=48
